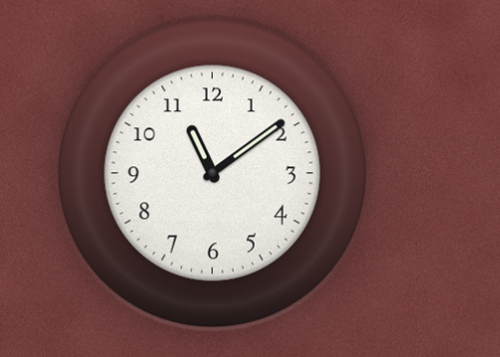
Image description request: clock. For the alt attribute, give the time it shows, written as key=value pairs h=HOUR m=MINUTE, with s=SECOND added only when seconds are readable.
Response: h=11 m=9
